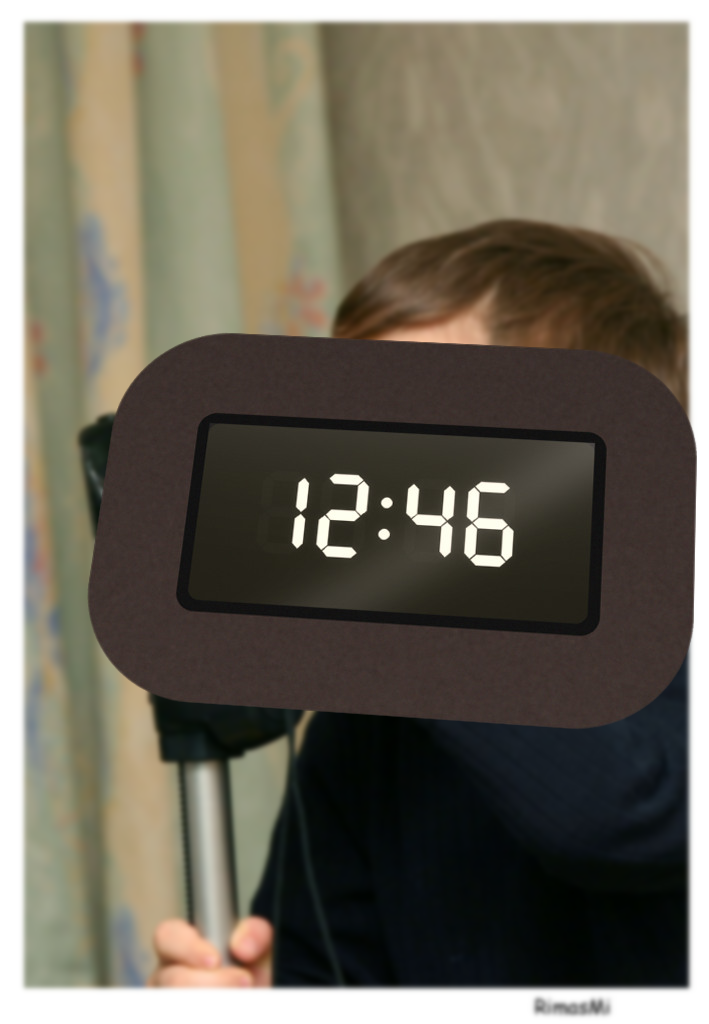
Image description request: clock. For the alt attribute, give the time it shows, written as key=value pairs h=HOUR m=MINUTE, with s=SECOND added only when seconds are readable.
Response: h=12 m=46
